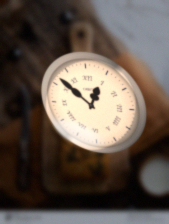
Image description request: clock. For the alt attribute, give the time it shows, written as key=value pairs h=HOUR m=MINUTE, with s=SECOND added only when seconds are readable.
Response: h=12 m=52
